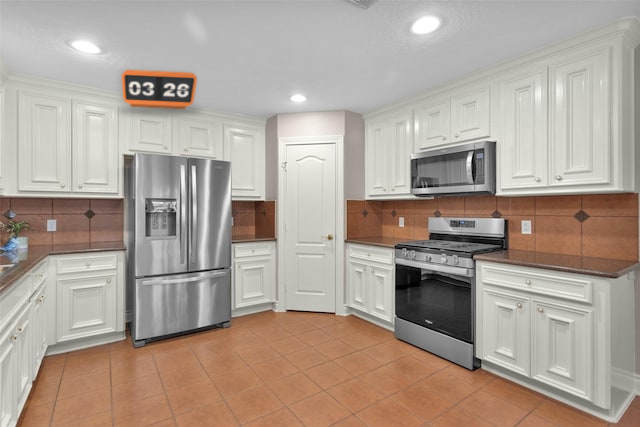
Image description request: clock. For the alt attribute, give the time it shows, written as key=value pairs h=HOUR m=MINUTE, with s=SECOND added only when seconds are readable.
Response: h=3 m=26
